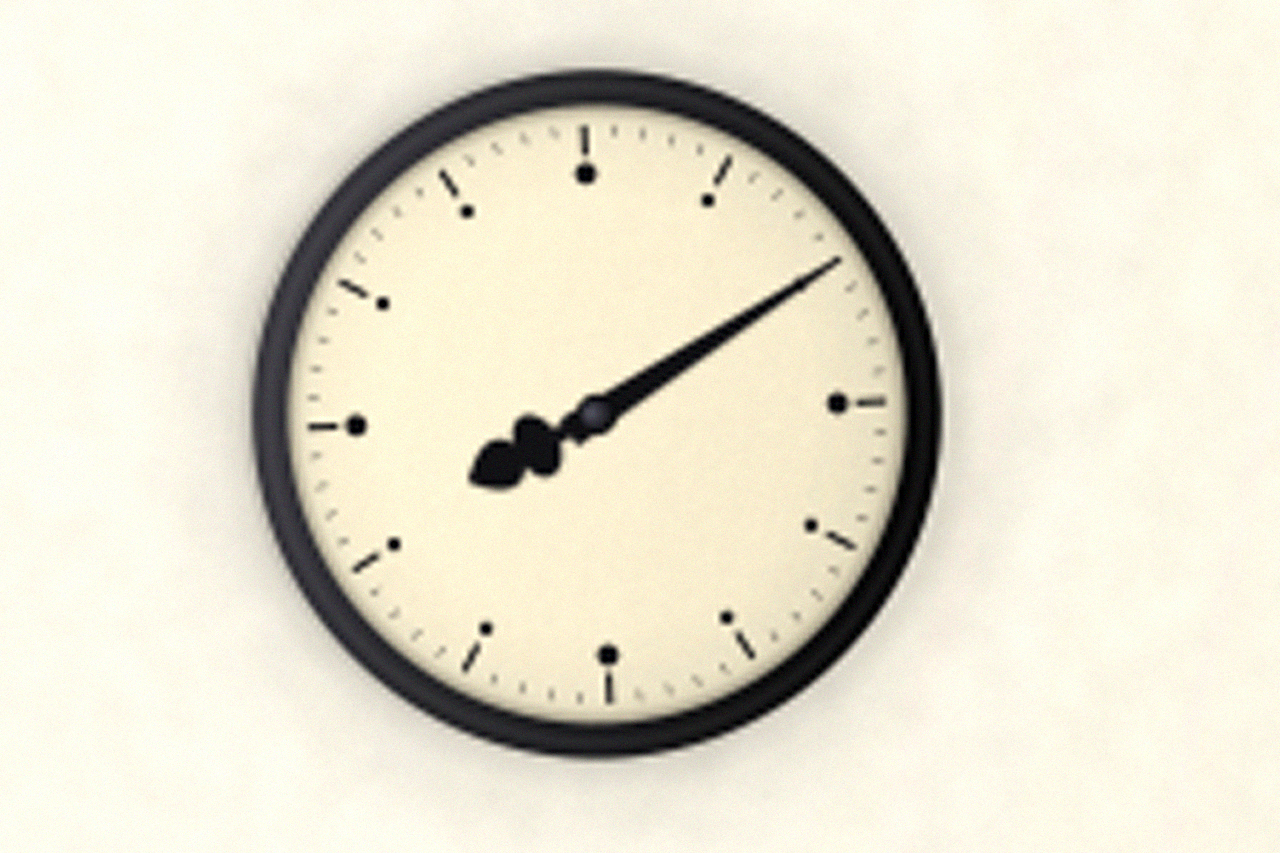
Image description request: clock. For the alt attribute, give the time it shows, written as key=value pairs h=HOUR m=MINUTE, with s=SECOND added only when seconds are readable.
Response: h=8 m=10
